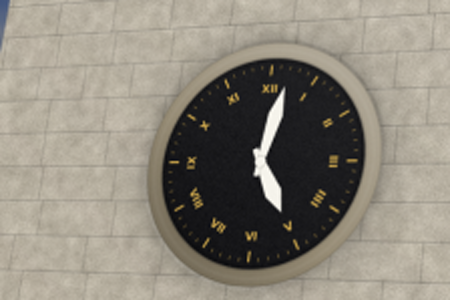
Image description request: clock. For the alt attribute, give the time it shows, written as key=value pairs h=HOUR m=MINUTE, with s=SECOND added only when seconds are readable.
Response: h=5 m=2
